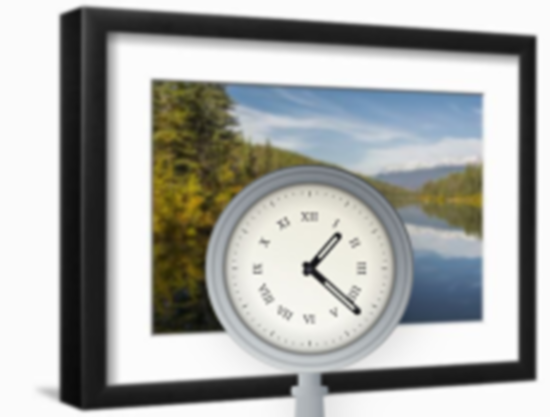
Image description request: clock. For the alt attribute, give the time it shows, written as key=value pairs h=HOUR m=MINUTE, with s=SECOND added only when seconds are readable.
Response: h=1 m=22
